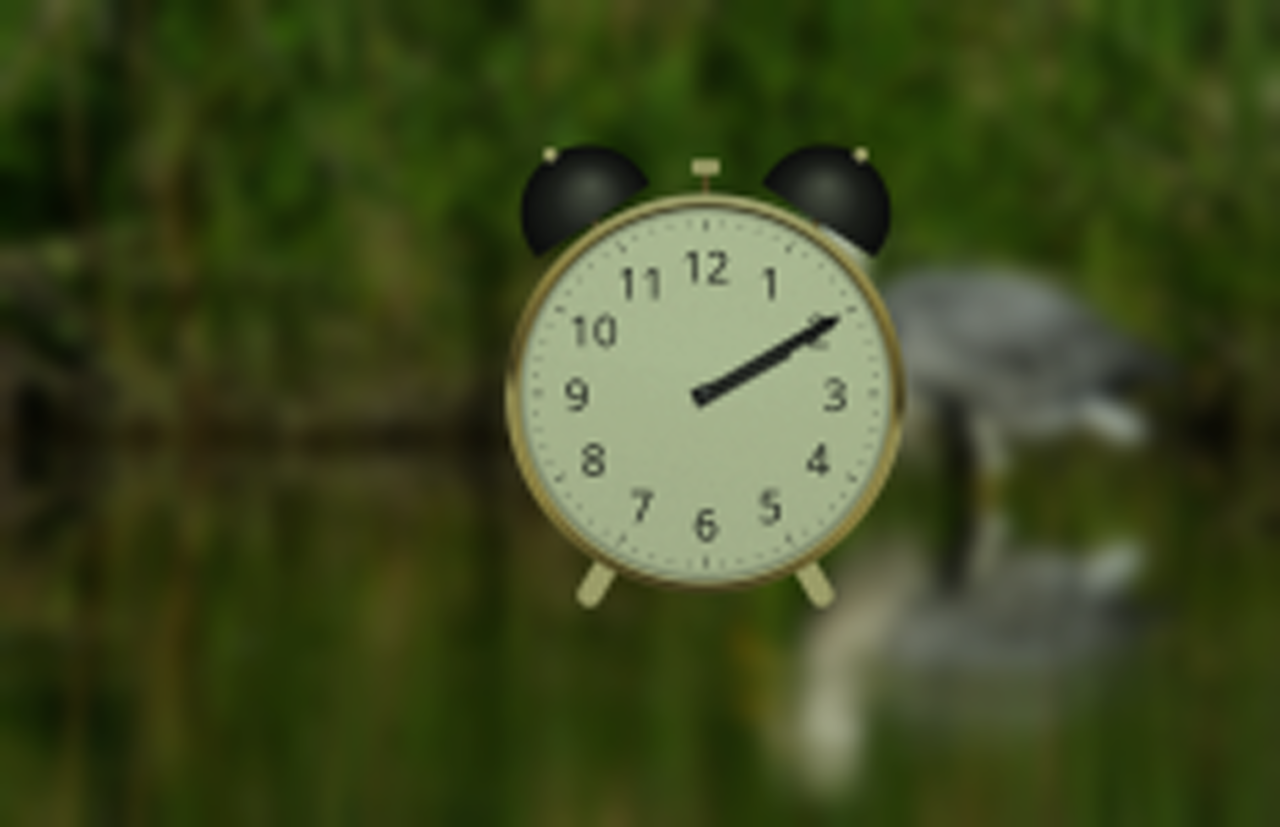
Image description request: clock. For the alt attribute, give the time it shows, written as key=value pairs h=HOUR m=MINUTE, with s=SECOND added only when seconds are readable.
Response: h=2 m=10
